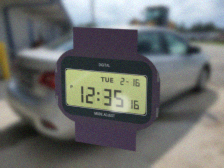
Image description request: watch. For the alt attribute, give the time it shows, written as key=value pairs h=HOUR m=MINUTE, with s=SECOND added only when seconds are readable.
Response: h=12 m=35
